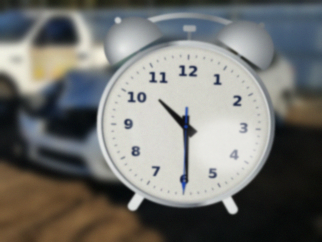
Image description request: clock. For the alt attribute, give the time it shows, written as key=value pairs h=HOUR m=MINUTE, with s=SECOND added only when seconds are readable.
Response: h=10 m=29 s=30
